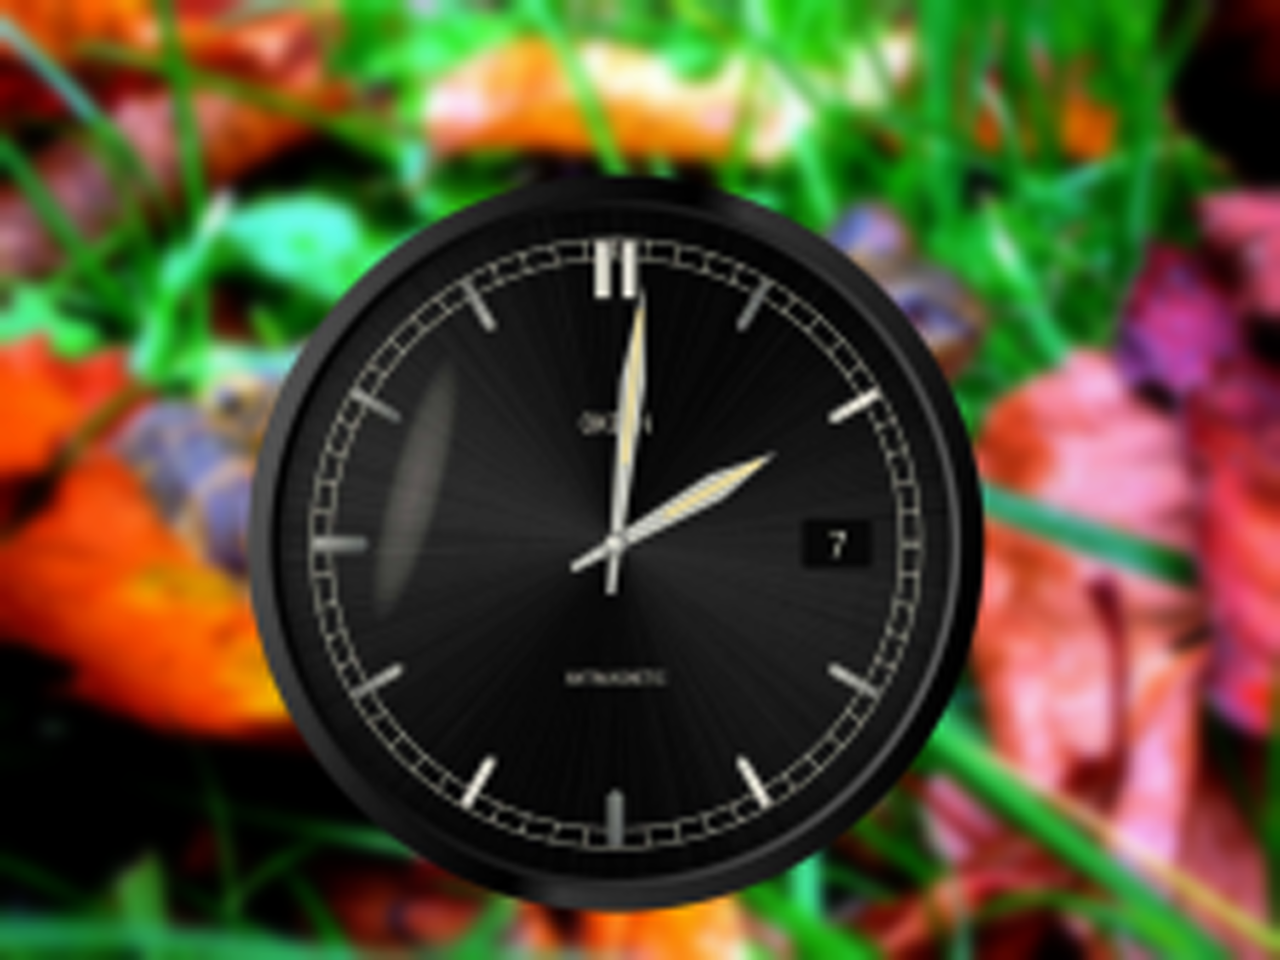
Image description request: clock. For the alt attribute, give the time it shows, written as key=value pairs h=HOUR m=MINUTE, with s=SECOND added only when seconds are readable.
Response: h=2 m=1
